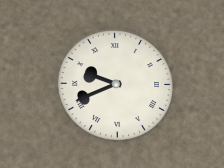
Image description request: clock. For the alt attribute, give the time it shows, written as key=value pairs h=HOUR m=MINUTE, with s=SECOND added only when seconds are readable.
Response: h=9 m=41
